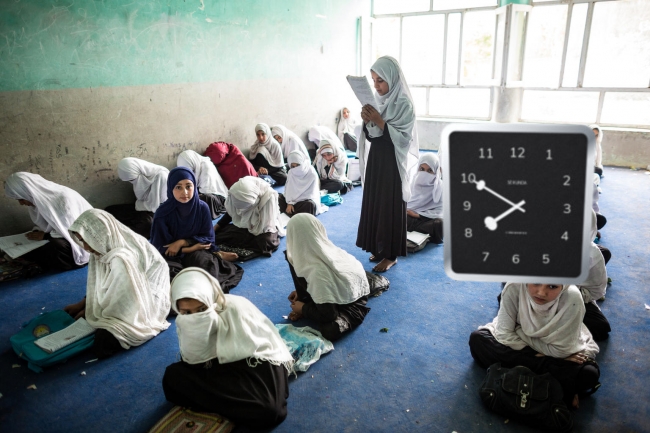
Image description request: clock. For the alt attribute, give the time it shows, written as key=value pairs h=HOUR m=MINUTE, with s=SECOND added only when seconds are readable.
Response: h=7 m=50
